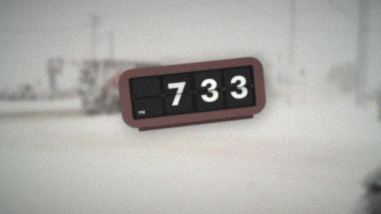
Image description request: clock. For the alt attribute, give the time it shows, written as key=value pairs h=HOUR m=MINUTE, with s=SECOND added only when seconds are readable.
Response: h=7 m=33
